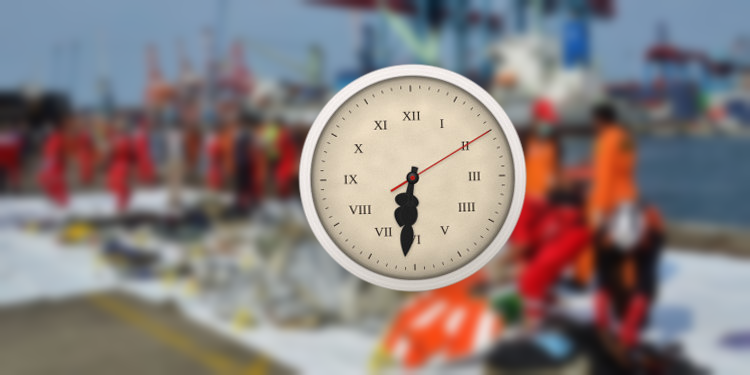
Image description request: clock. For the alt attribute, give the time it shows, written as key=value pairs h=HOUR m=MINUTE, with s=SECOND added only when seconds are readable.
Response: h=6 m=31 s=10
